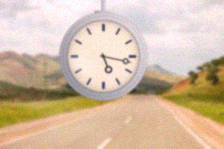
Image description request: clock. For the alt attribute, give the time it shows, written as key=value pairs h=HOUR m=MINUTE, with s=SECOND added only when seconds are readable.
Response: h=5 m=17
